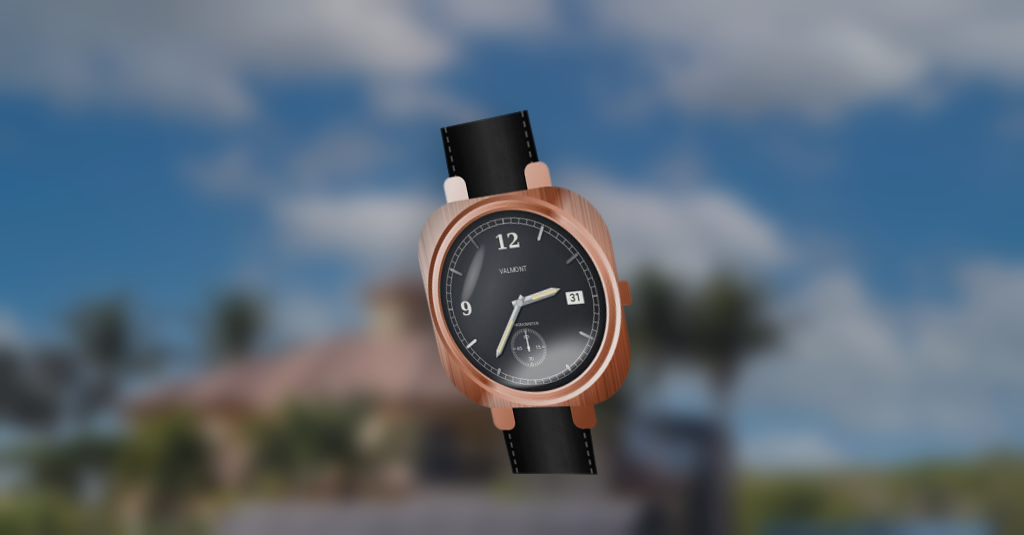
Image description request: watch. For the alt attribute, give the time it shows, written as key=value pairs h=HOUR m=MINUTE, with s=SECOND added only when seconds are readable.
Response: h=2 m=36
